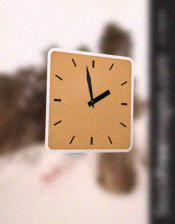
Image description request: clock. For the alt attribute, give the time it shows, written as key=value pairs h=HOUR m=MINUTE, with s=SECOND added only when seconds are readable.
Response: h=1 m=58
